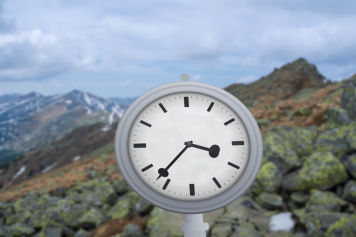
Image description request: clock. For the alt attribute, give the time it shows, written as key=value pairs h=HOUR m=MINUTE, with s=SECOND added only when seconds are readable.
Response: h=3 m=37
